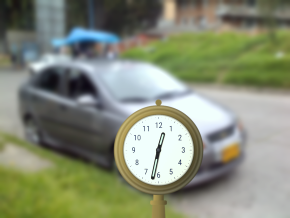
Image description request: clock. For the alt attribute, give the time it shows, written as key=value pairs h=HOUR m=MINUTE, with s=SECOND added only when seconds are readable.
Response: h=12 m=32
